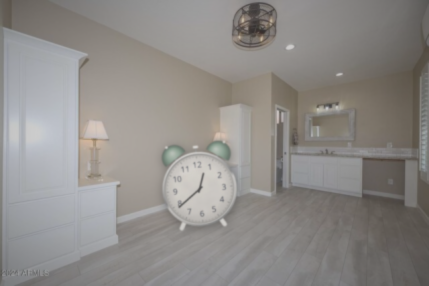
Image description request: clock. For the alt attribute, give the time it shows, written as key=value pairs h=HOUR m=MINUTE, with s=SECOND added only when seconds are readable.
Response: h=12 m=39
